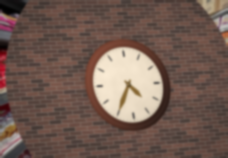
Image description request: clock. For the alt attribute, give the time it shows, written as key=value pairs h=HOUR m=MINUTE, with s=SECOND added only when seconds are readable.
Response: h=4 m=35
